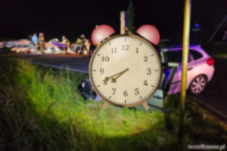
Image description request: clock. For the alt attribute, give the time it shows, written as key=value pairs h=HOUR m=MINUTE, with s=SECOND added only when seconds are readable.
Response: h=7 m=41
